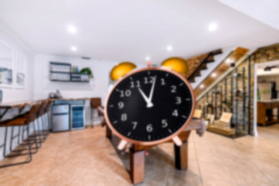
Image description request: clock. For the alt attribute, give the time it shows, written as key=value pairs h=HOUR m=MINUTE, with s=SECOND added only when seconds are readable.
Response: h=11 m=2
